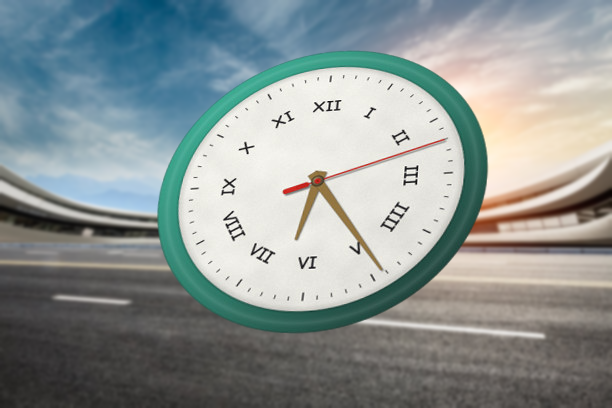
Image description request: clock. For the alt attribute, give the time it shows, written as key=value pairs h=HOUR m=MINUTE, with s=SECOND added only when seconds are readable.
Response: h=6 m=24 s=12
